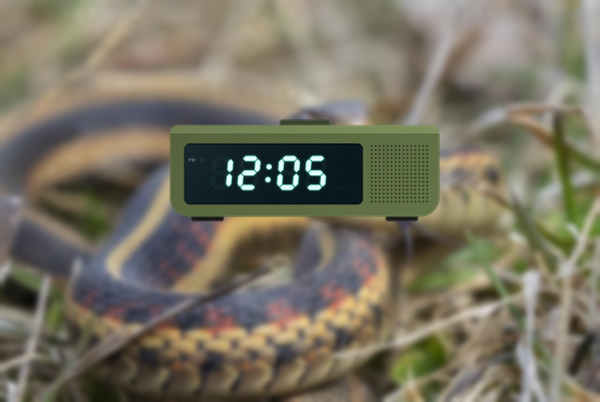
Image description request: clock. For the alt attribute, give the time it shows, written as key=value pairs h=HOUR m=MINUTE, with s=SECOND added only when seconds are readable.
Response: h=12 m=5
